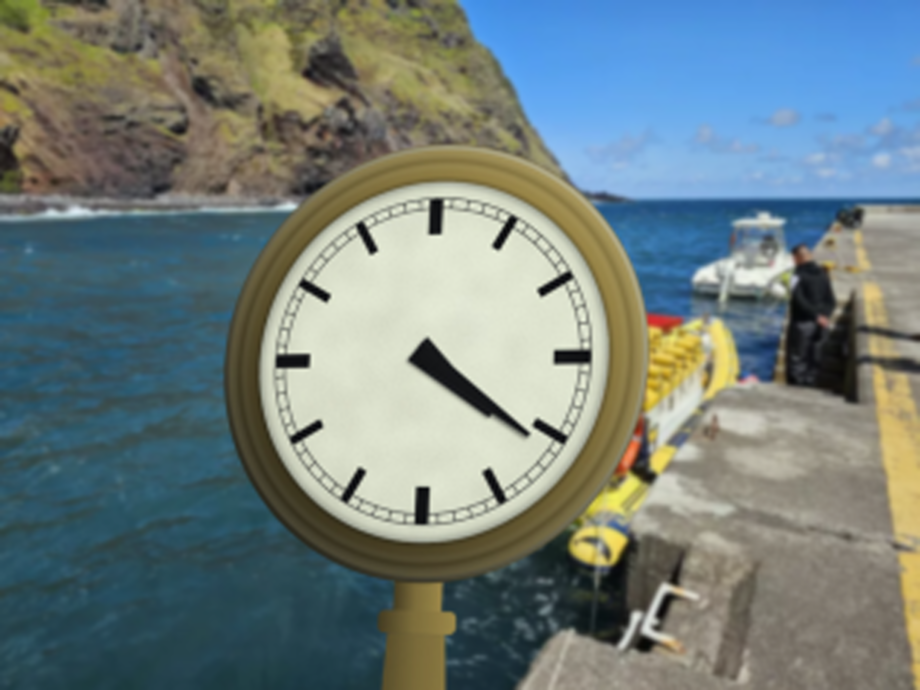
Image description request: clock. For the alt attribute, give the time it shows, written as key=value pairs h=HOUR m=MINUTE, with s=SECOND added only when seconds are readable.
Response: h=4 m=21
